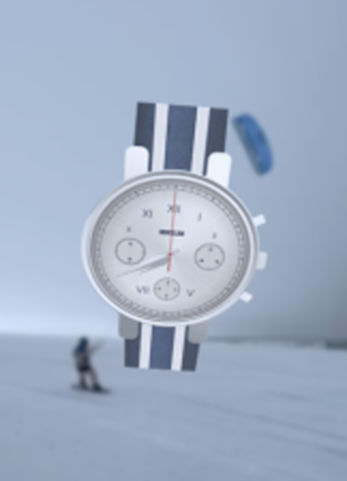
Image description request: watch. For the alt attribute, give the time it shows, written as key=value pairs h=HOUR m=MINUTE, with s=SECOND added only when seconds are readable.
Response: h=7 m=40
